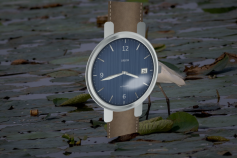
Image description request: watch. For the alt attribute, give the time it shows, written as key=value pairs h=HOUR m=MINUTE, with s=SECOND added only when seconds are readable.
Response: h=3 m=43
